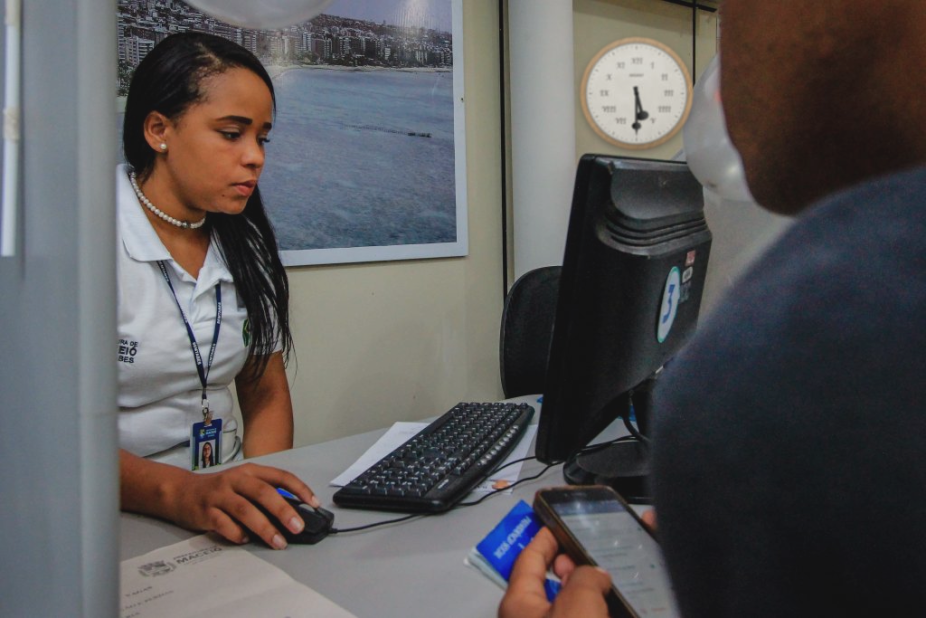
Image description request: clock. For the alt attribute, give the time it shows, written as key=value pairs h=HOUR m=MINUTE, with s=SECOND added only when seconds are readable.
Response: h=5 m=30
